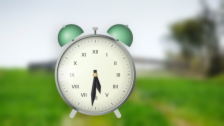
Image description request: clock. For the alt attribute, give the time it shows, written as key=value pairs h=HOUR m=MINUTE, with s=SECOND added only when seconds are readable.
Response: h=5 m=31
